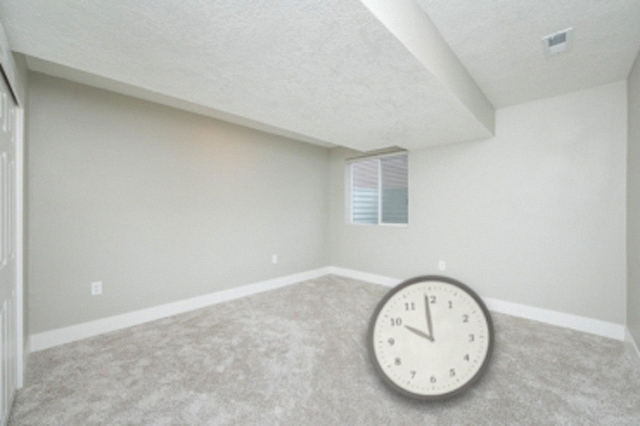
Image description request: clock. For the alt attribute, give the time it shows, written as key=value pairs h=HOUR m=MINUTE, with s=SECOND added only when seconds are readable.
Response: h=9 m=59
